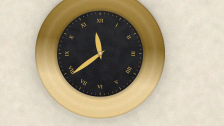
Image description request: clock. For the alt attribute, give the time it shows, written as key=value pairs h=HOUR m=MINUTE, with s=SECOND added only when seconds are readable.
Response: h=11 m=39
